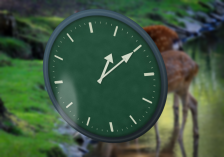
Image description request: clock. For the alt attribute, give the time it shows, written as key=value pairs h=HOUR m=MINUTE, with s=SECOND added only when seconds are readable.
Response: h=1 m=10
